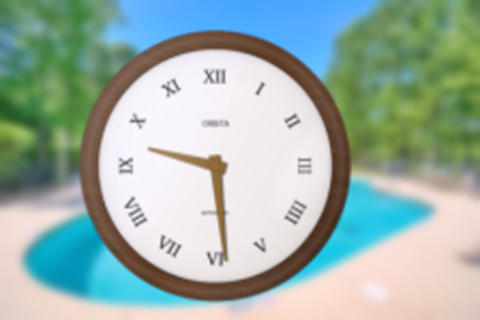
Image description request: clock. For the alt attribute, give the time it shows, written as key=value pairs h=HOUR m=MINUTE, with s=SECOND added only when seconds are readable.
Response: h=9 m=29
